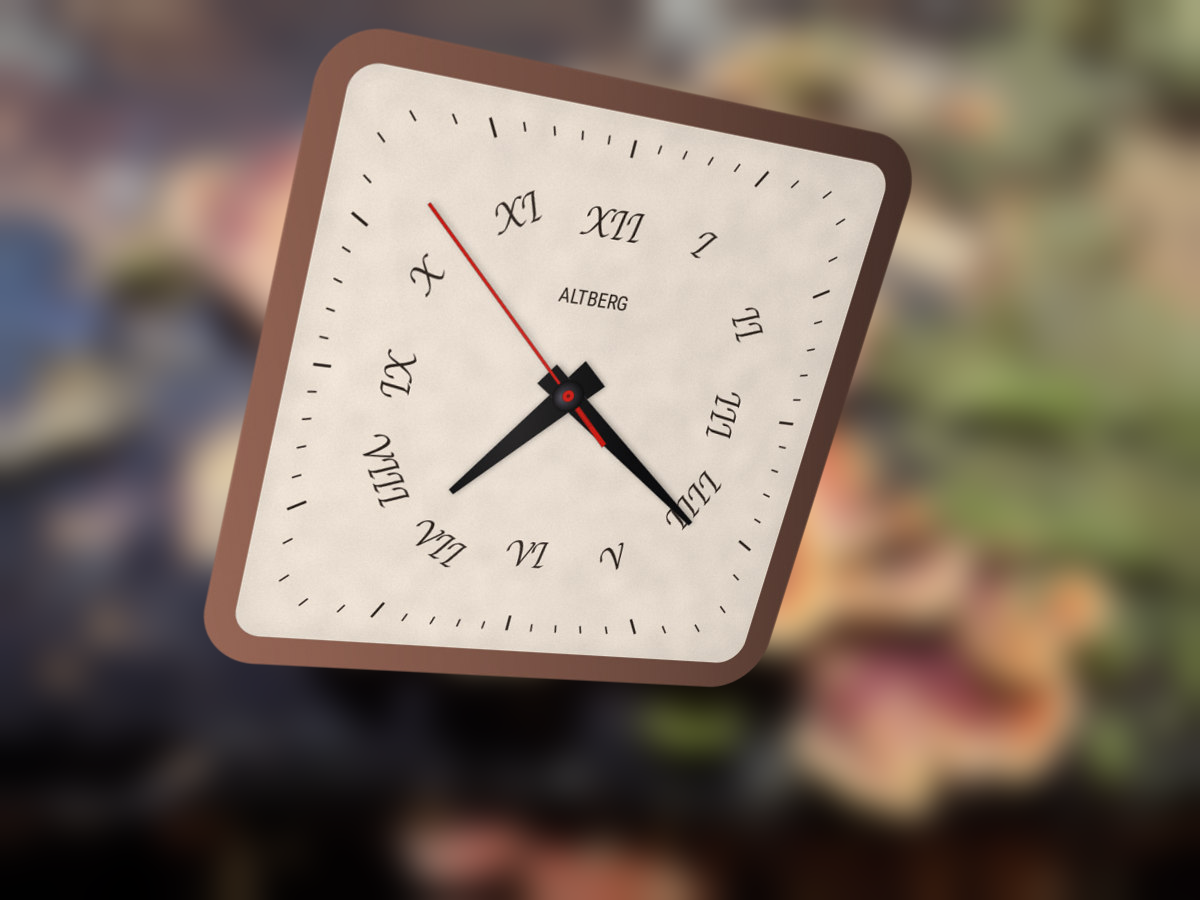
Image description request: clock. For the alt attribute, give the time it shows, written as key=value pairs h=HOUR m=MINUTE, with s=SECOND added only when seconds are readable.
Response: h=7 m=20 s=52
